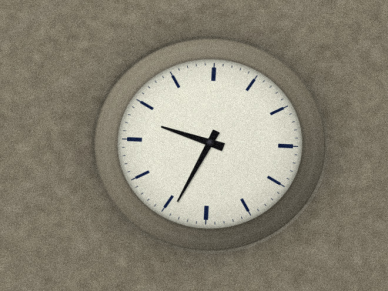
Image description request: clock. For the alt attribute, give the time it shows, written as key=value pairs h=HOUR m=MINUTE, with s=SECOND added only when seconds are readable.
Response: h=9 m=34
